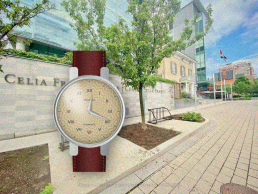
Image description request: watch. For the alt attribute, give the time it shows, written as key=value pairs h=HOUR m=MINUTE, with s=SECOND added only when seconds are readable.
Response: h=12 m=19
